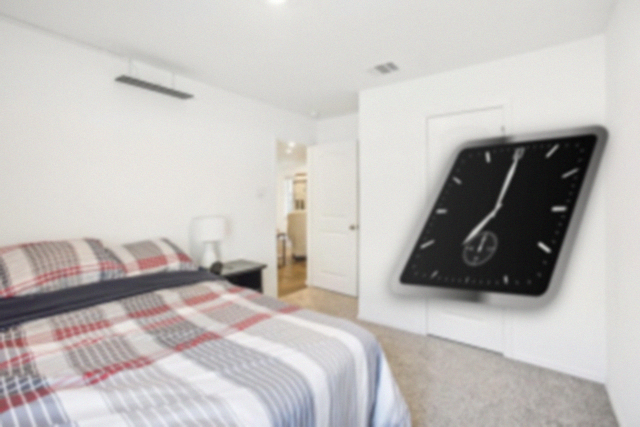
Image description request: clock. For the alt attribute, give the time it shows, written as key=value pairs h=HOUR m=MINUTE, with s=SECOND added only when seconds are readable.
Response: h=7 m=0
